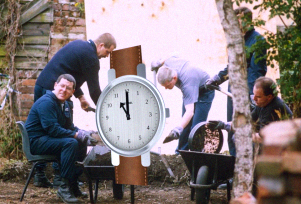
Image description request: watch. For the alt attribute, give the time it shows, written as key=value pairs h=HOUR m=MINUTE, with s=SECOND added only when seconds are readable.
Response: h=11 m=0
